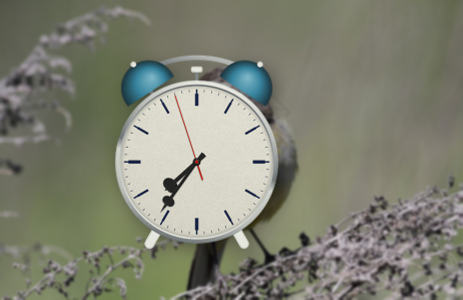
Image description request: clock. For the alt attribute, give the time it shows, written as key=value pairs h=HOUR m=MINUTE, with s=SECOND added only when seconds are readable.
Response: h=7 m=35 s=57
